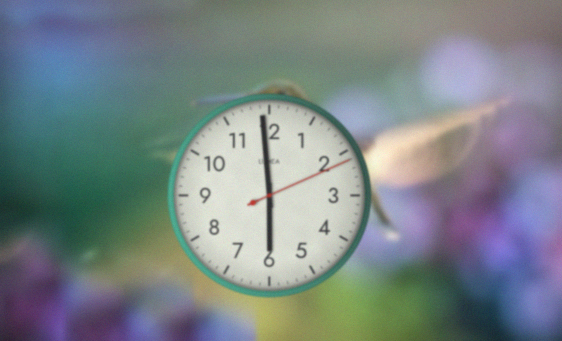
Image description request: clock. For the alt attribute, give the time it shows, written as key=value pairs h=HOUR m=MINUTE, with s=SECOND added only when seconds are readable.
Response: h=5 m=59 s=11
